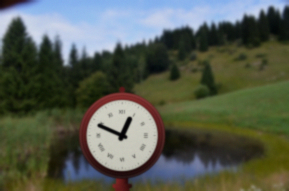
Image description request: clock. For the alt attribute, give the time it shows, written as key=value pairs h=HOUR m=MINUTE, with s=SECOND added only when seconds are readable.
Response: h=12 m=49
